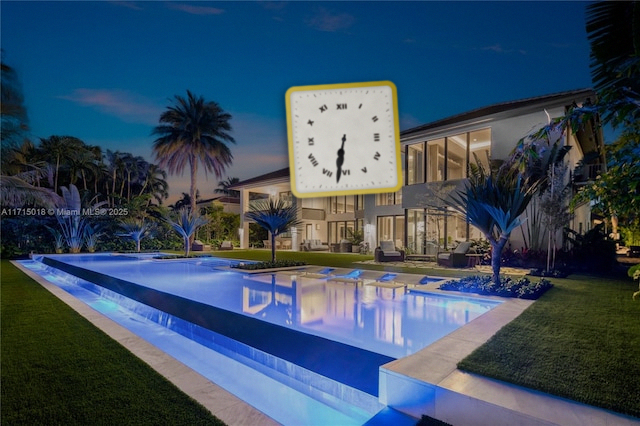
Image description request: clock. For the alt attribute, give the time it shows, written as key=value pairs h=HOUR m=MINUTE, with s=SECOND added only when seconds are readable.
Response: h=6 m=32
